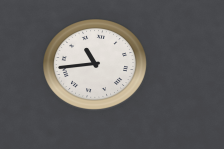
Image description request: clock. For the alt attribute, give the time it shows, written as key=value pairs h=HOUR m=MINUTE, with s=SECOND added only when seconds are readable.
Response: h=10 m=42
